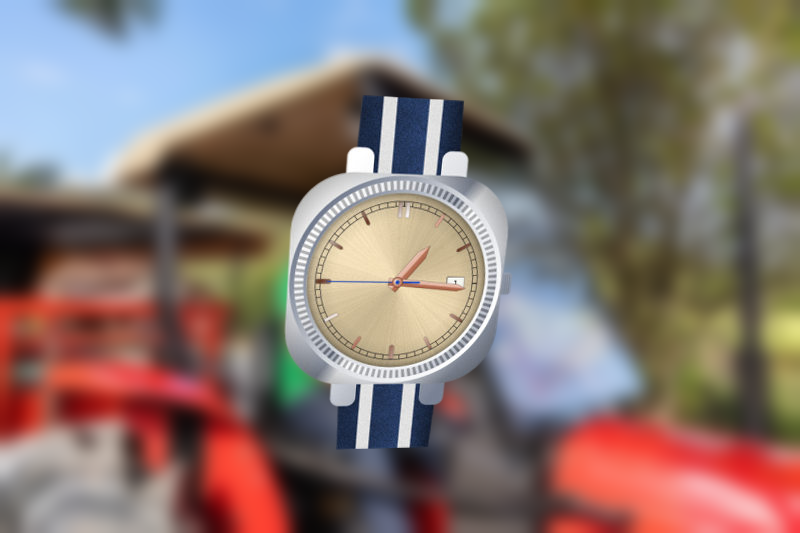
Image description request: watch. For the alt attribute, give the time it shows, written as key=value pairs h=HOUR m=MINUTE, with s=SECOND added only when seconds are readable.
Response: h=1 m=15 s=45
